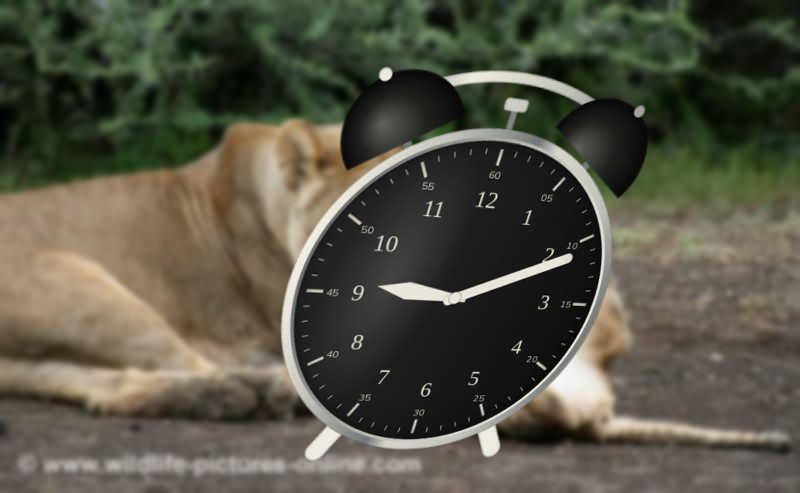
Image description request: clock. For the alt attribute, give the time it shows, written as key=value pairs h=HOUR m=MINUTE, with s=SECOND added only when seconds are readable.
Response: h=9 m=11
